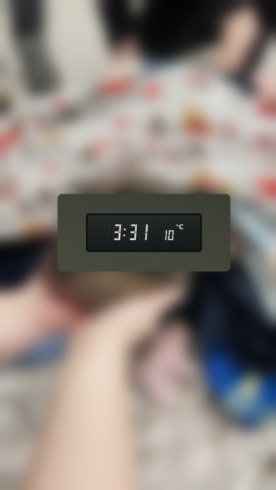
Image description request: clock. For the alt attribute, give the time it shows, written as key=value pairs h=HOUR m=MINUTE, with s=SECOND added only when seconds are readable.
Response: h=3 m=31
